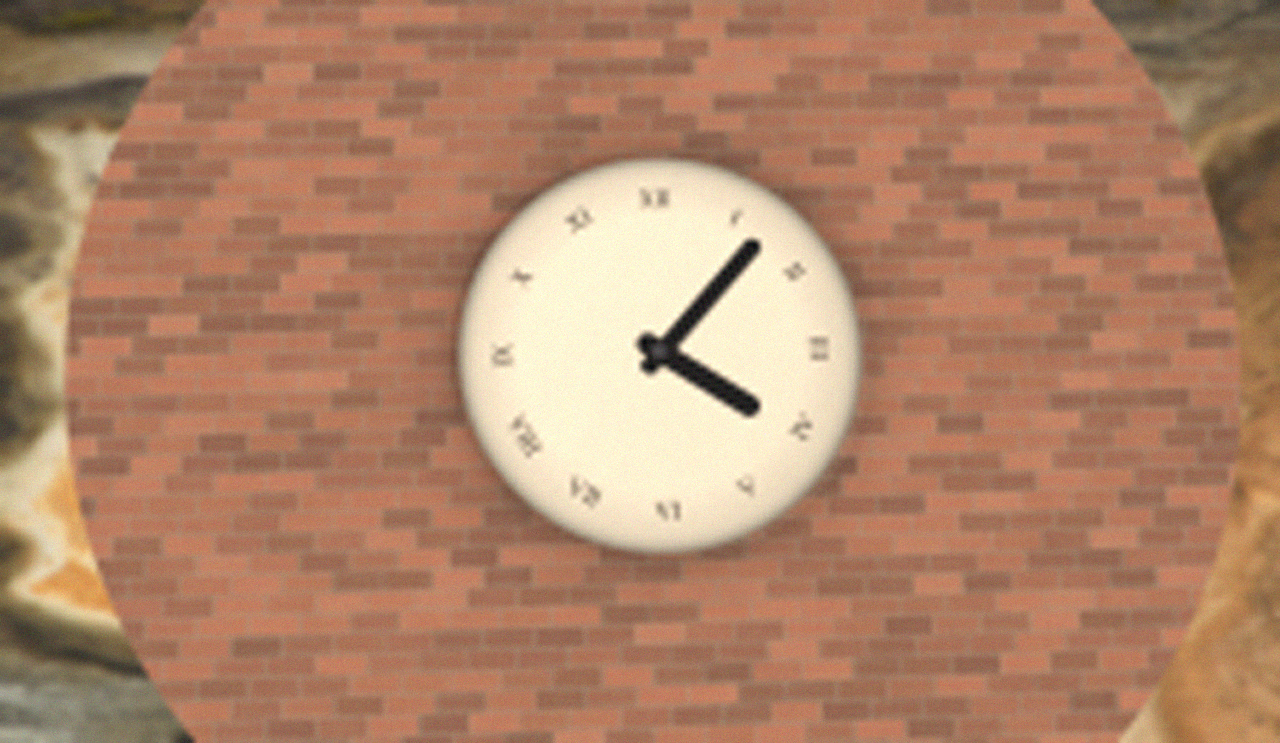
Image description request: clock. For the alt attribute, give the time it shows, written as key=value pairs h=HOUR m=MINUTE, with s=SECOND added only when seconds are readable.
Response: h=4 m=7
